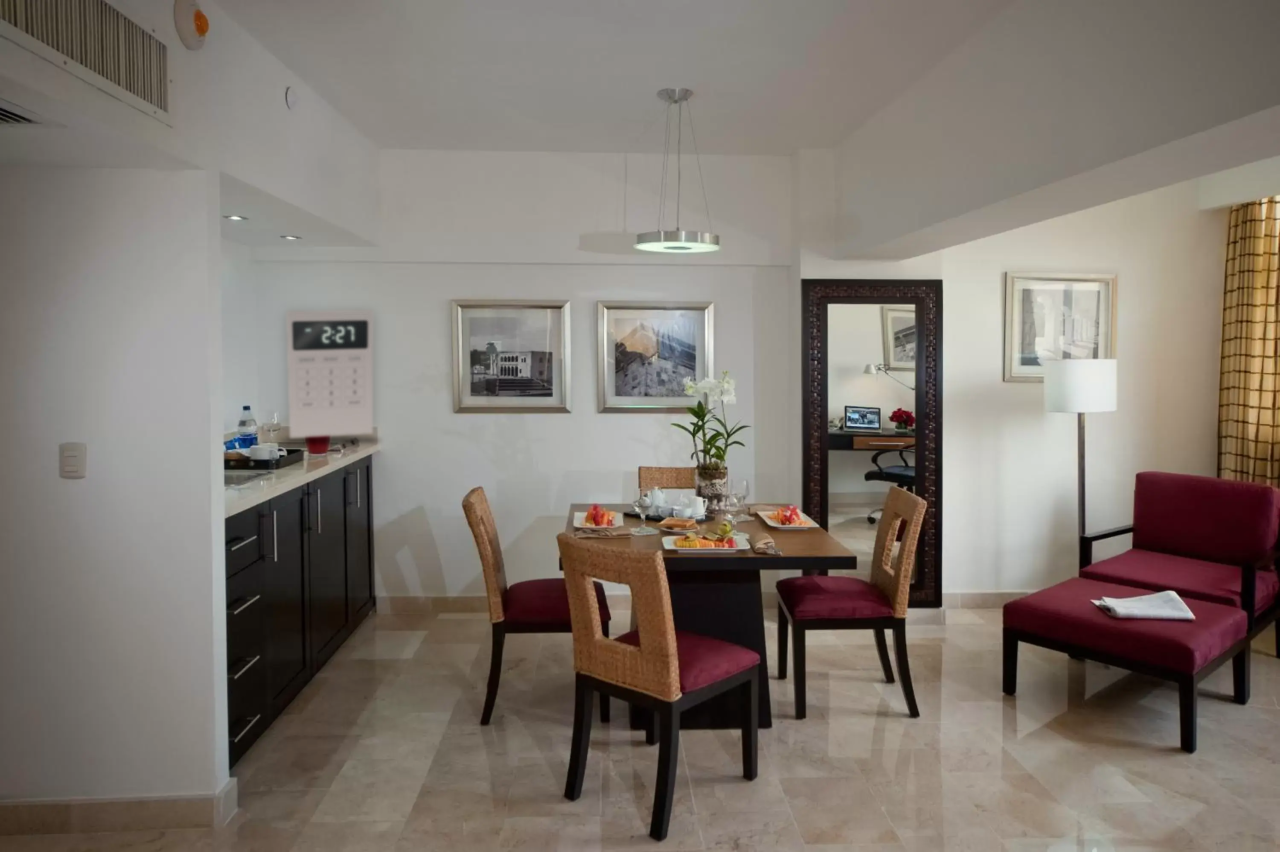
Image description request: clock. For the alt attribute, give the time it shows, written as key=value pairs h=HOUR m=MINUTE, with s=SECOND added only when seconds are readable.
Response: h=2 m=27
